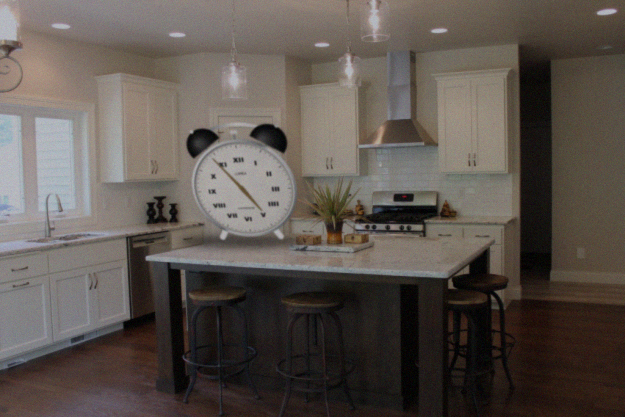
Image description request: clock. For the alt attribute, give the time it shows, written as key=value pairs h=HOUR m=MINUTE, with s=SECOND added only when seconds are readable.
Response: h=4 m=54
